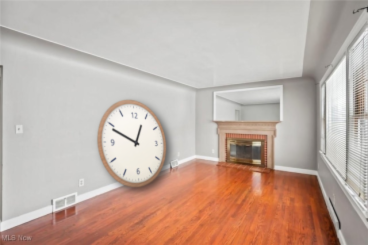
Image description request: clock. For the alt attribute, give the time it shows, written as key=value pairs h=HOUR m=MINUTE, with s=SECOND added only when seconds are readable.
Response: h=12 m=49
